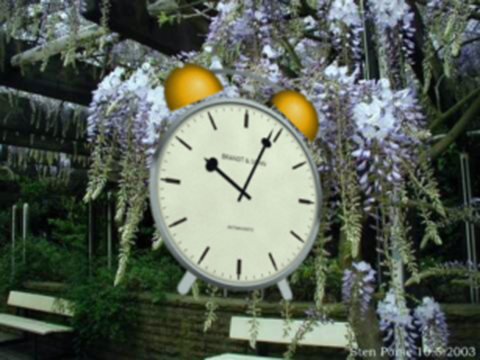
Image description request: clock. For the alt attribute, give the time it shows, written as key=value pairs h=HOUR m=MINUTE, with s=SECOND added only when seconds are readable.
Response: h=10 m=4
